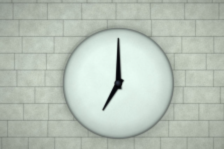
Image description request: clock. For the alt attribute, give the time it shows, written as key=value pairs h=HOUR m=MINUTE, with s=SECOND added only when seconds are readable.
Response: h=7 m=0
